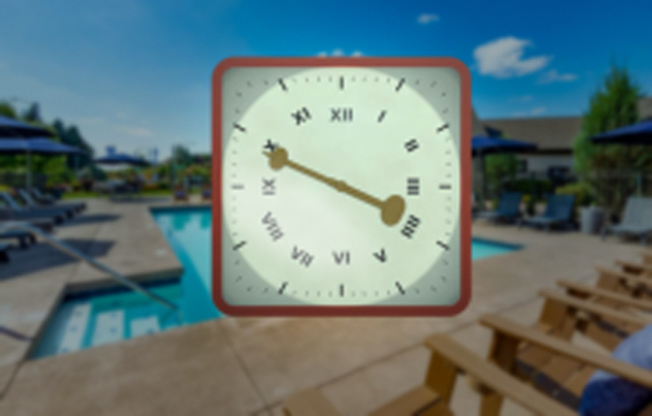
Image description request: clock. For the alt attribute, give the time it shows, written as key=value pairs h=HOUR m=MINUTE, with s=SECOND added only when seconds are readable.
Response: h=3 m=49
